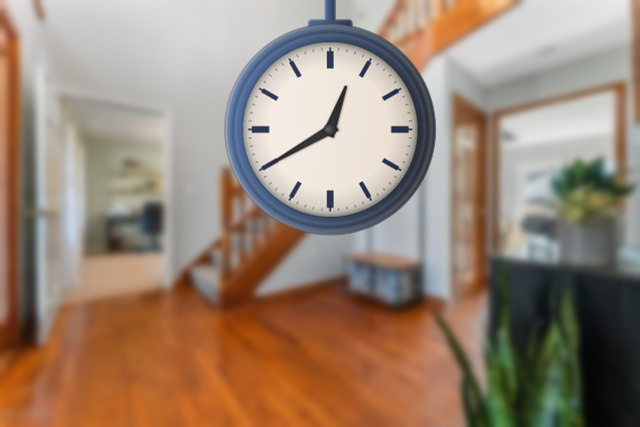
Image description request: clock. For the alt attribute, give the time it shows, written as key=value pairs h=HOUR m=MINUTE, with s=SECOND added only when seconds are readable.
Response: h=12 m=40
